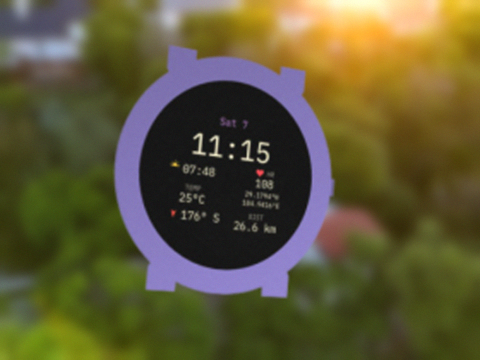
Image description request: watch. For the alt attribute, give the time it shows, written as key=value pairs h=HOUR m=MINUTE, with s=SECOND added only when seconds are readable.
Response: h=11 m=15
